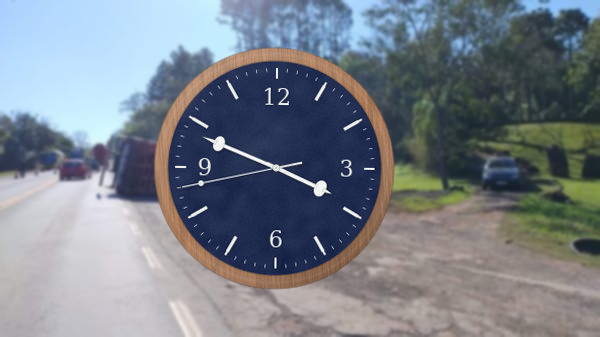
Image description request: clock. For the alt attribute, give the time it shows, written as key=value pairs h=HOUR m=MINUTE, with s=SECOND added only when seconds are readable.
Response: h=3 m=48 s=43
